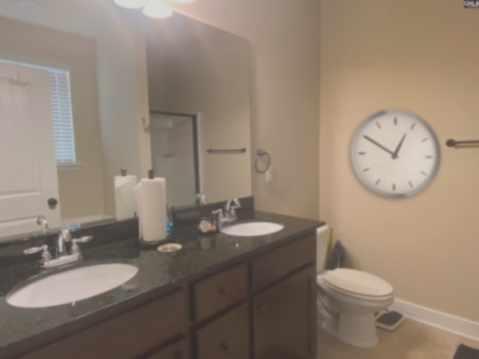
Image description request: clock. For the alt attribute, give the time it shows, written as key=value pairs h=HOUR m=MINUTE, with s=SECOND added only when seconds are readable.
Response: h=12 m=50
